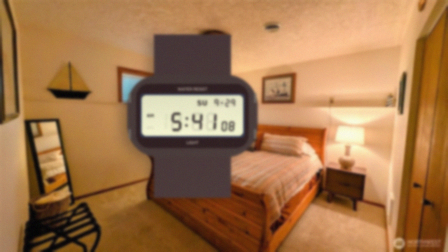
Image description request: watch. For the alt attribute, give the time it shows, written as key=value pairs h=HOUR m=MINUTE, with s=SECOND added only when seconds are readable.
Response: h=5 m=41
